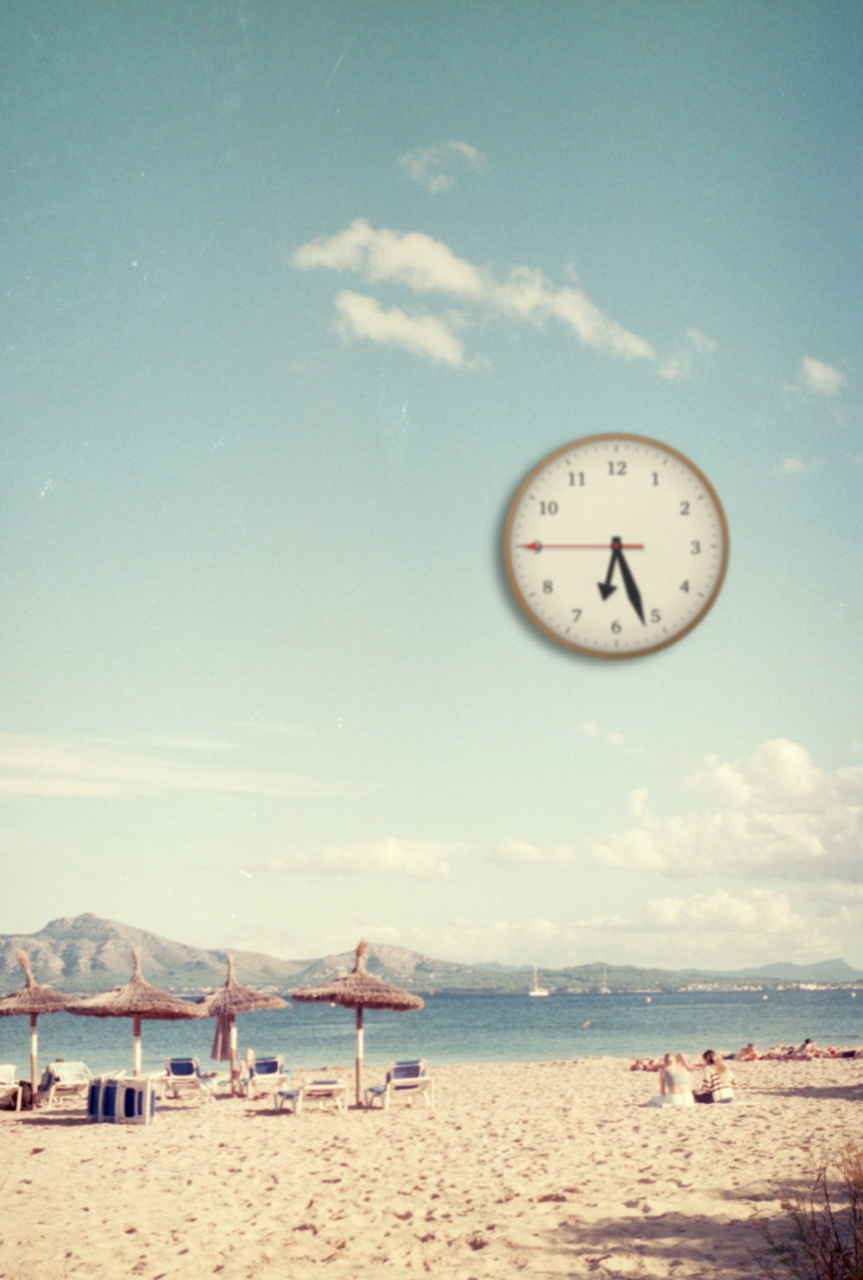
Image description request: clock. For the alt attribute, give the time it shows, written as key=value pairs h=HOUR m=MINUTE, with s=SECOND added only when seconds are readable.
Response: h=6 m=26 s=45
